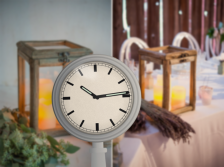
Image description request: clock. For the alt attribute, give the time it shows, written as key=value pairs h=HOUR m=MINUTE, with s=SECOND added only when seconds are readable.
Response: h=10 m=14
